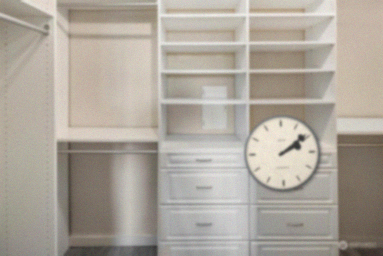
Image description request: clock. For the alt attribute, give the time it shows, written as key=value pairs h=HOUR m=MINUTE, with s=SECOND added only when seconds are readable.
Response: h=2 m=9
